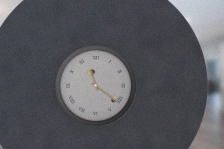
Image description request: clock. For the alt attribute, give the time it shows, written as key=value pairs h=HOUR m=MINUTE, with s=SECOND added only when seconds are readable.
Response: h=11 m=21
